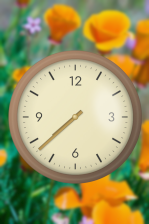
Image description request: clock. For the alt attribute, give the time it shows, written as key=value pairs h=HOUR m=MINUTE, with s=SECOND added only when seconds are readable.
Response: h=7 m=38
